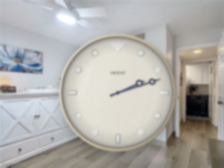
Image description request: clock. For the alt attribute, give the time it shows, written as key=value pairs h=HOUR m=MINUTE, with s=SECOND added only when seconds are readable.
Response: h=2 m=12
